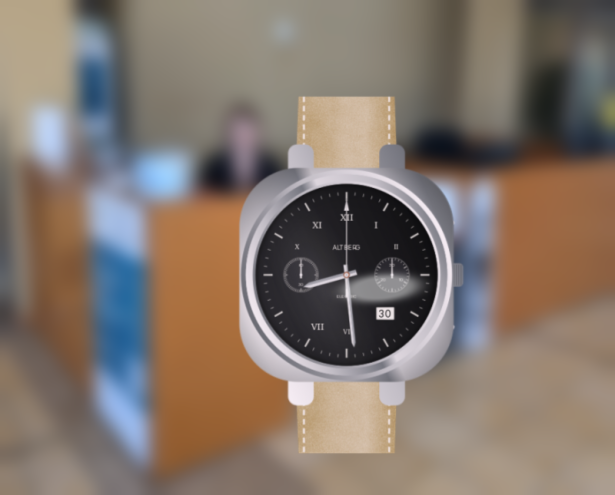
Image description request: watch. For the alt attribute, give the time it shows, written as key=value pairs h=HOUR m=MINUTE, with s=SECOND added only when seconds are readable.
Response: h=8 m=29
